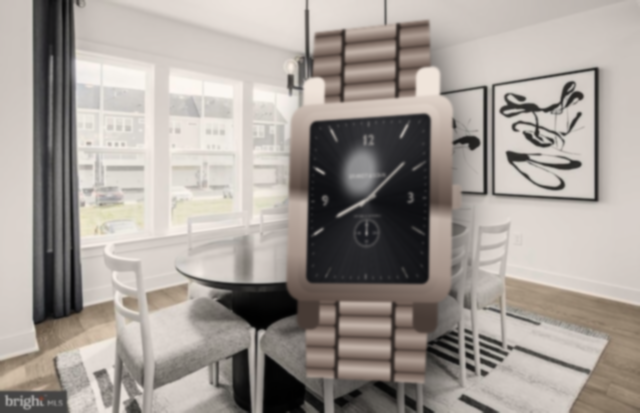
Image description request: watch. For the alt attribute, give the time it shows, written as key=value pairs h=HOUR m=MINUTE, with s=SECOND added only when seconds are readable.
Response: h=8 m=8
